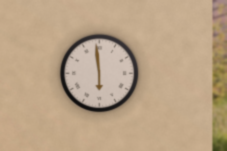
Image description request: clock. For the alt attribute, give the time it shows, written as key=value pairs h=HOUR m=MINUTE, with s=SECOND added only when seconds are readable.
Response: h=5 m=59
